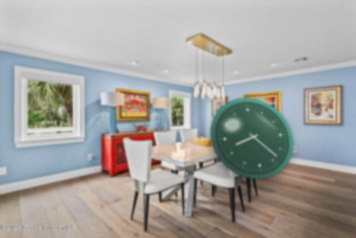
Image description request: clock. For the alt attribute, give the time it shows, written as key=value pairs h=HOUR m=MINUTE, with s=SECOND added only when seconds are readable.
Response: h=8 m=23
